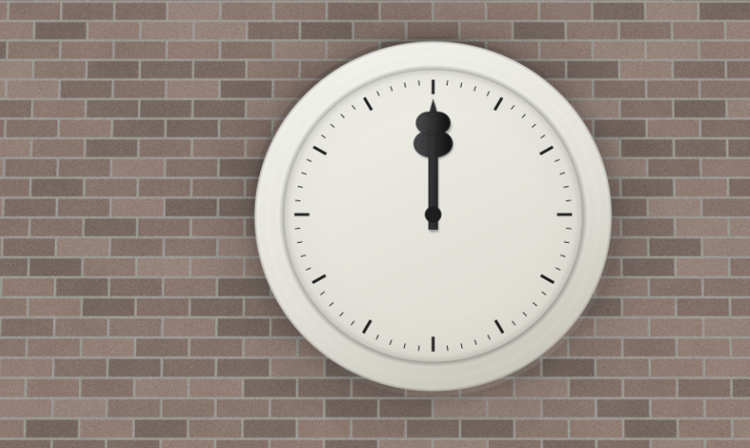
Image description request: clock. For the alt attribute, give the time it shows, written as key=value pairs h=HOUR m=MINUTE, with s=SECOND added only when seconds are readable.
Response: h=12 m=0
